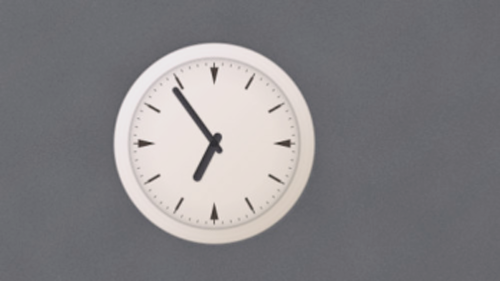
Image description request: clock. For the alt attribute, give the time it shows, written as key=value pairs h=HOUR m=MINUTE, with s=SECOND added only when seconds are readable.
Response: h=6 m=54
